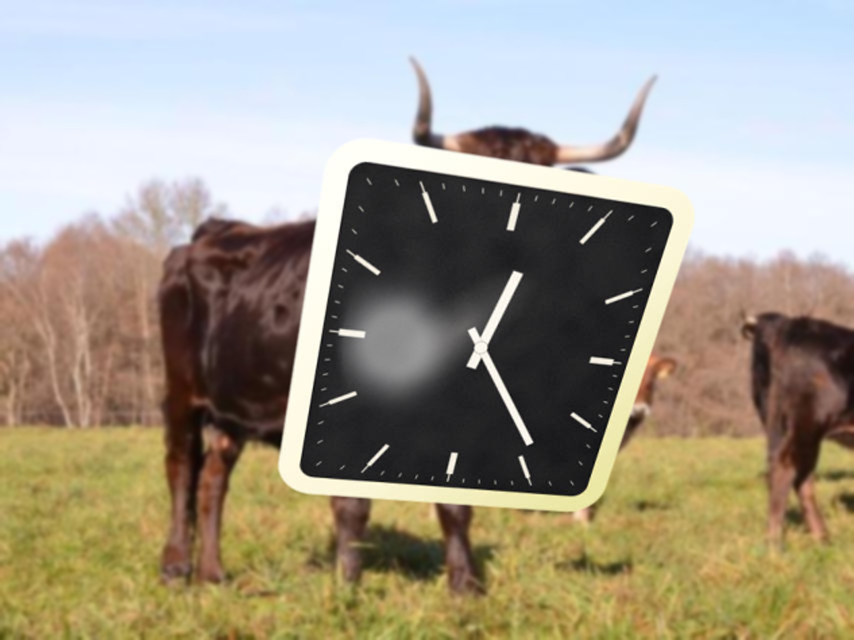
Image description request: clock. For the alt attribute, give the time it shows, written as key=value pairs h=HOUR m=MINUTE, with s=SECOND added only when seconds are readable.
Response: h=12 m=24
